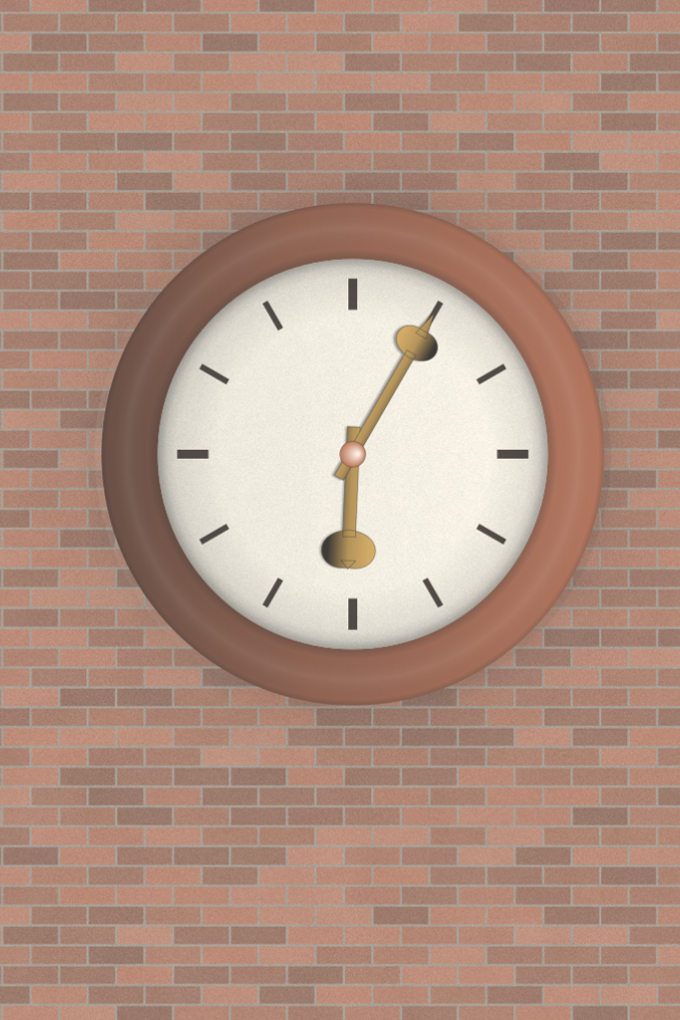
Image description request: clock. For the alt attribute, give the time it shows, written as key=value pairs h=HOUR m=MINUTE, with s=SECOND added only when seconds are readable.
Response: h=6 m=5
